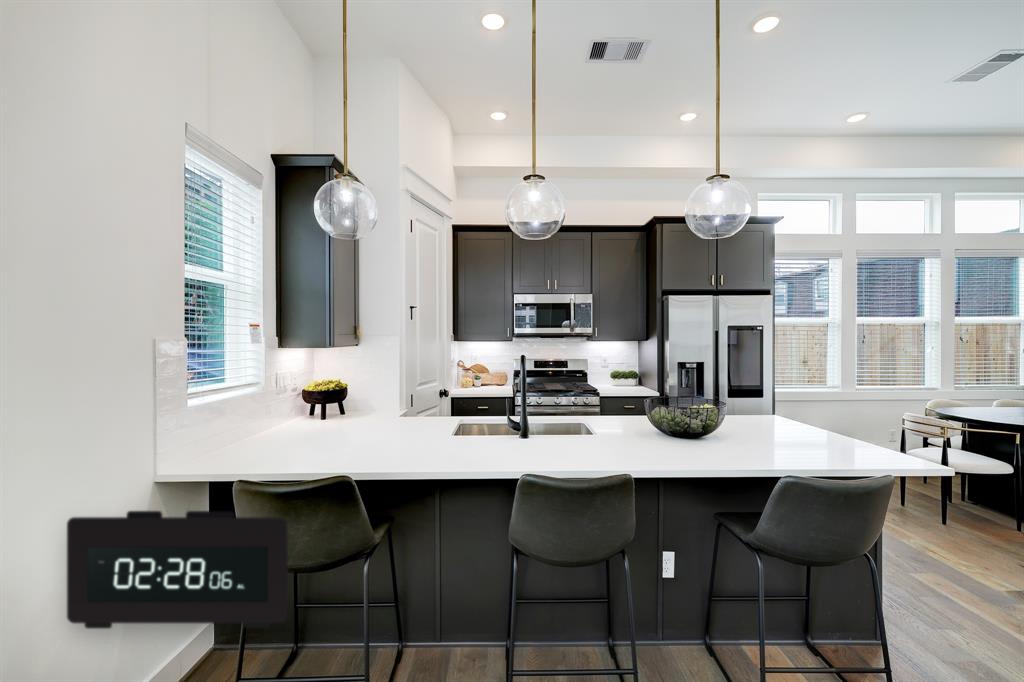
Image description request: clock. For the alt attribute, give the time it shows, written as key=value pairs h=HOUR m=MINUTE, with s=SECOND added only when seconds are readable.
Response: h=2 m=28 s=6
